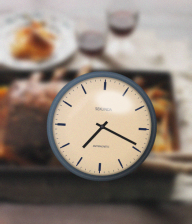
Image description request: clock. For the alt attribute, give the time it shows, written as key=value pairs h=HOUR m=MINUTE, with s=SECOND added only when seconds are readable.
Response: h=7 m=19
